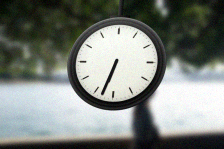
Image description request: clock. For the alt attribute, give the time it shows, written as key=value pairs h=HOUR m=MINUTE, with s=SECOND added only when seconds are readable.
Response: h=6 m=33
